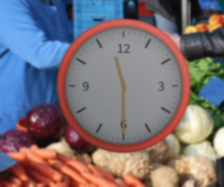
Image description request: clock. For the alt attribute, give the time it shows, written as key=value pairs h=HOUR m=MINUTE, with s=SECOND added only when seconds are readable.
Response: h=11 m=30
